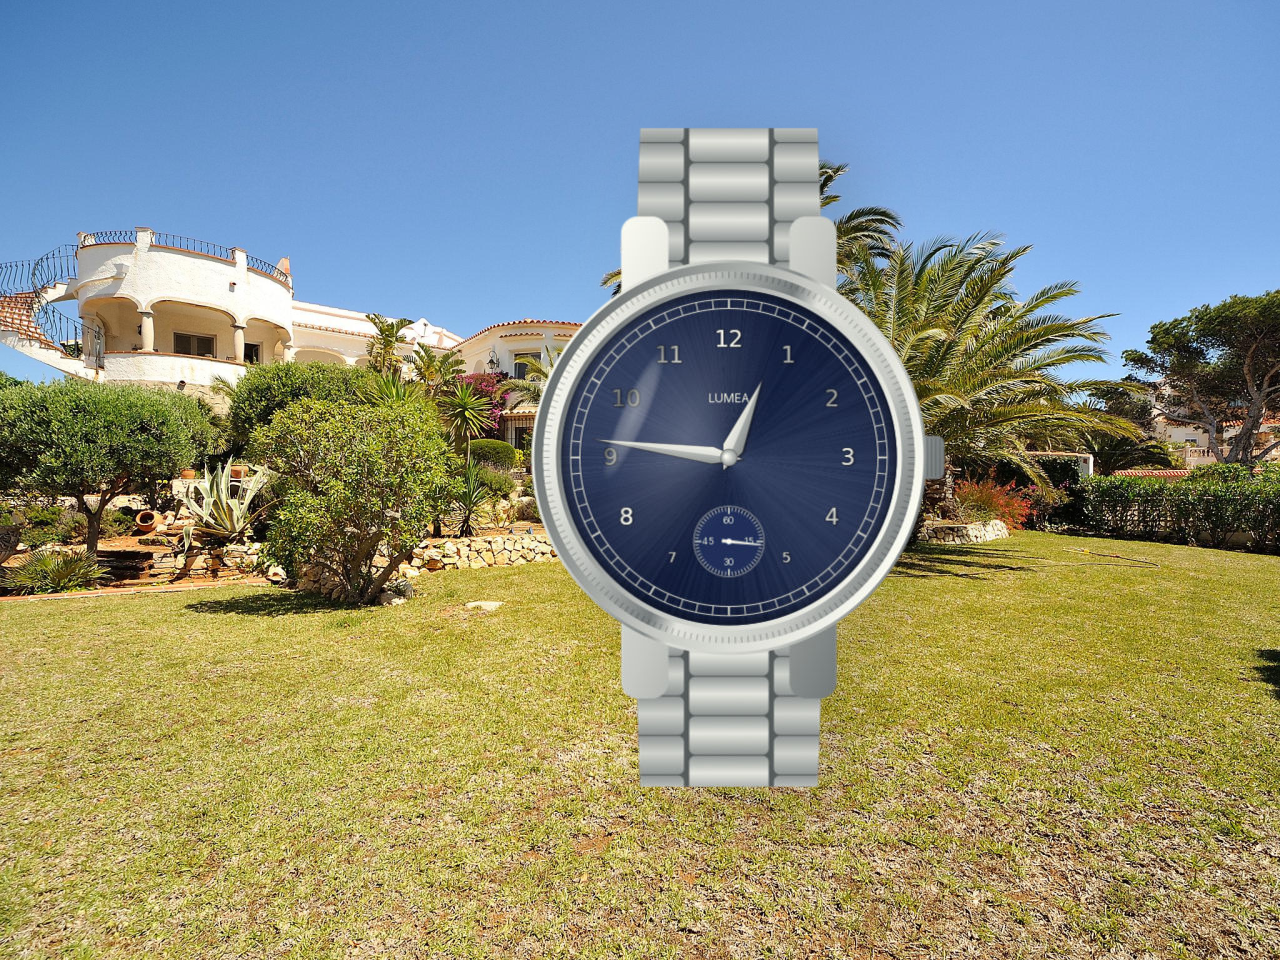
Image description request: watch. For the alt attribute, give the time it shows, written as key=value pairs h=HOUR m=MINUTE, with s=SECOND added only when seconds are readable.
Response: h=12 m=46 s=16
